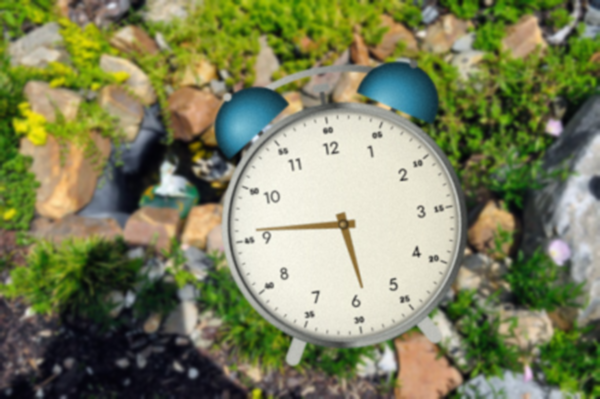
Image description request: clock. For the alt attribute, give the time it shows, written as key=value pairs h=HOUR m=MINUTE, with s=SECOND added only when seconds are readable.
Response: h=5 m=46
